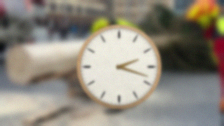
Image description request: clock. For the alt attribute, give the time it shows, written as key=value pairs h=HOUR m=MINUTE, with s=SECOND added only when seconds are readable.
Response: h=2 m=18
